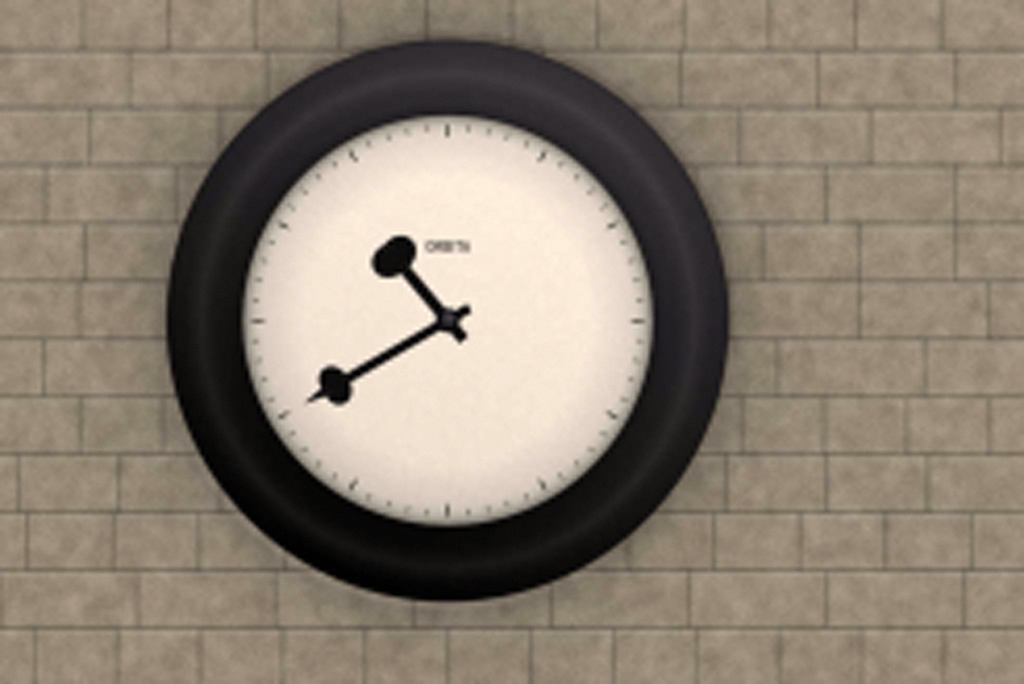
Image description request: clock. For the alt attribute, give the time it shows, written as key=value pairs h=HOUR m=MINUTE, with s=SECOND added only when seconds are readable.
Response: h=10 m=40
